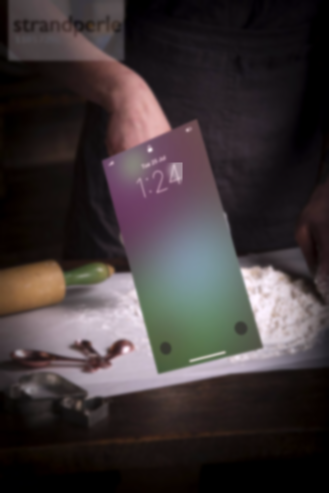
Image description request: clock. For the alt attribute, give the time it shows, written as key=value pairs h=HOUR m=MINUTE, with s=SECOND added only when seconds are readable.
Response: h=1 m=24
